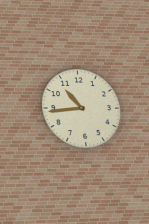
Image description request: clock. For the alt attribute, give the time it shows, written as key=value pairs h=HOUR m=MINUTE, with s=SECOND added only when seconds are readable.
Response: h=10 m=44
